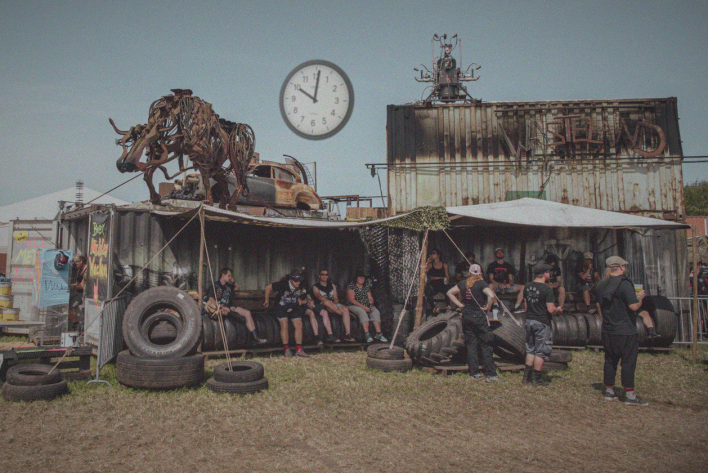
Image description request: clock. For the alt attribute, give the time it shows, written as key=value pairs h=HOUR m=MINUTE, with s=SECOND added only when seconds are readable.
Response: h=10 m=1
